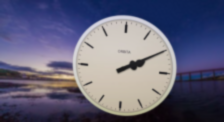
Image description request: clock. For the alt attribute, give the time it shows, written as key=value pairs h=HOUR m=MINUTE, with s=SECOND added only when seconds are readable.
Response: h=2 m=10
